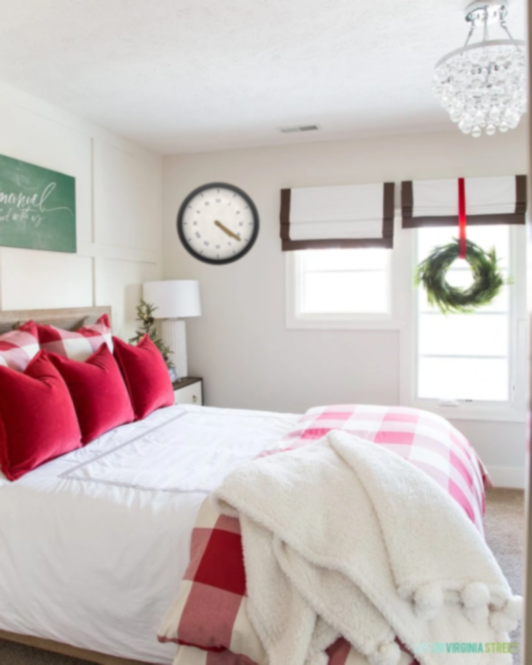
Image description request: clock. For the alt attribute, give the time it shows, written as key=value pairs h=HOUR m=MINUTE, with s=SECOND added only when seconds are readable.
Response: h=4 m=21
